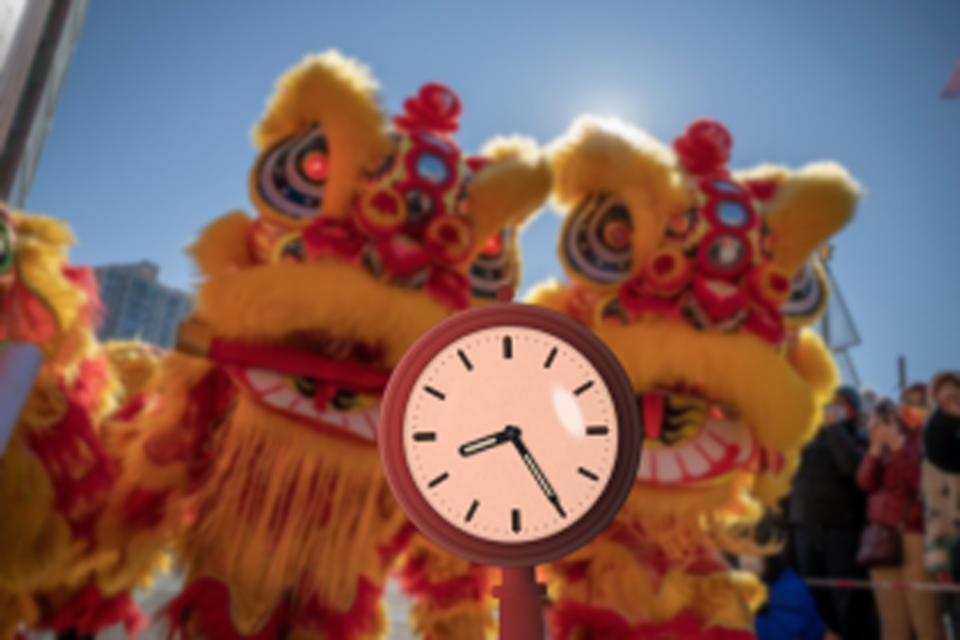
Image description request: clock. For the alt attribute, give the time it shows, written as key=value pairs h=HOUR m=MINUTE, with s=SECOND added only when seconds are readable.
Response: h=8 m=25
